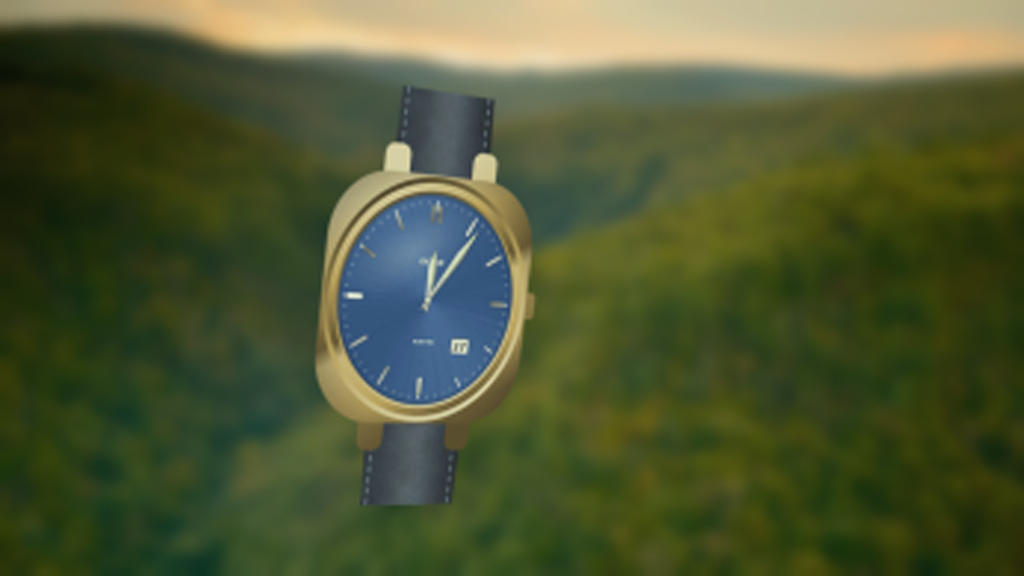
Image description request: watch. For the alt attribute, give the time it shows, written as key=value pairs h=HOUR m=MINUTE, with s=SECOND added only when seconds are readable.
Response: h=12 m=6
